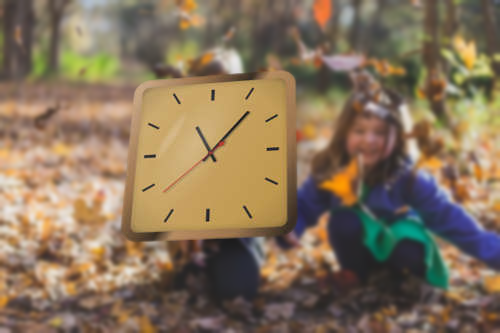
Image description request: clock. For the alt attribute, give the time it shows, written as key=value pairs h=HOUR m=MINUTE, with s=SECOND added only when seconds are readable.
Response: h=11 m=6 s=38
